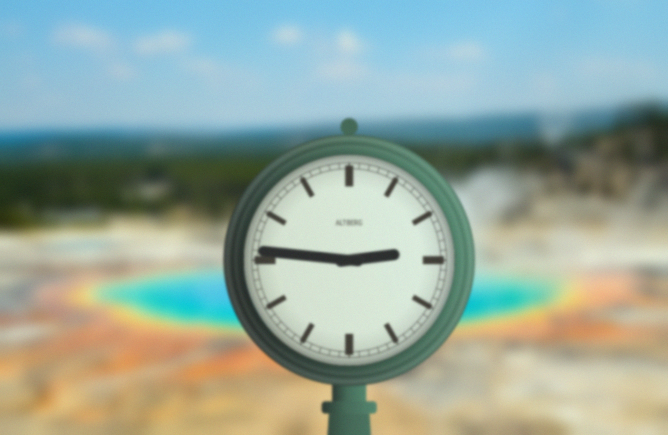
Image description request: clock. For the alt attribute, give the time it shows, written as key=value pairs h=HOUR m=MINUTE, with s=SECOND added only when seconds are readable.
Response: h=2 m=46
